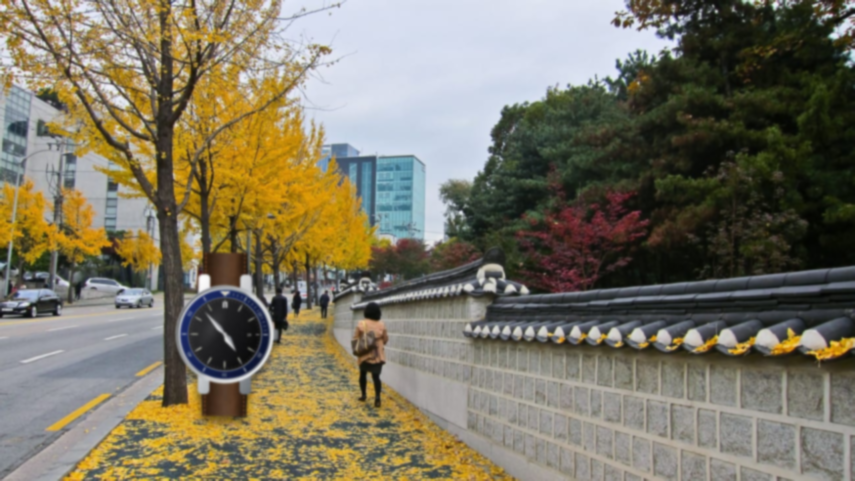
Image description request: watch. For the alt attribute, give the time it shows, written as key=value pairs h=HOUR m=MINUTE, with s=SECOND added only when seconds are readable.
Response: h=4 m=53
